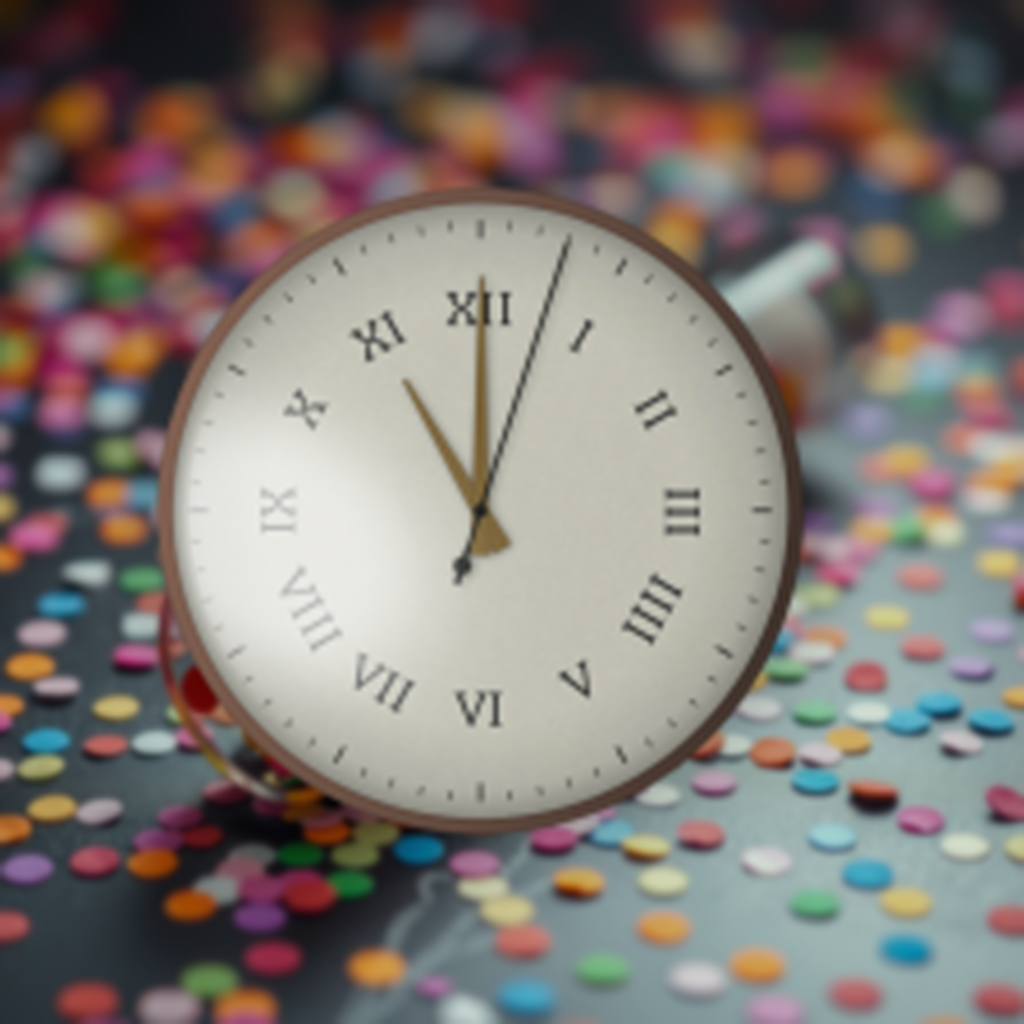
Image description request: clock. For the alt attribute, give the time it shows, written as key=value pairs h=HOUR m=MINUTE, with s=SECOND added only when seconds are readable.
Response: h=11 m=0 s=3
